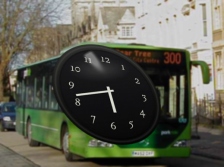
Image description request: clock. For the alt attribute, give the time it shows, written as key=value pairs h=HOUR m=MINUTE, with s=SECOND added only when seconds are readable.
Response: h=5 m=42
